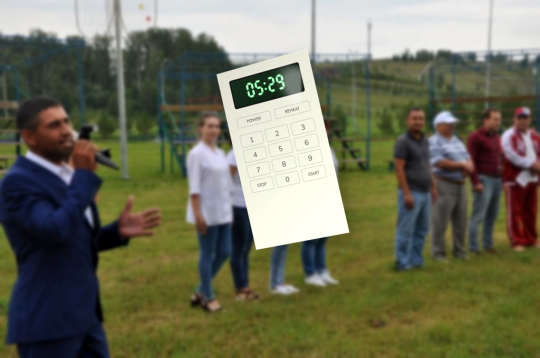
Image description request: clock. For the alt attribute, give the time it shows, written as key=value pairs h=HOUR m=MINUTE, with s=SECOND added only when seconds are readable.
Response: h=5 m=29
